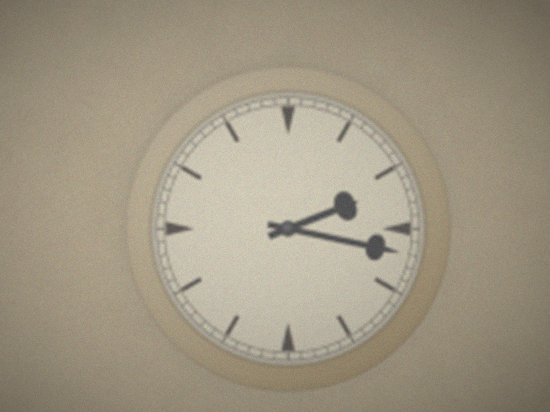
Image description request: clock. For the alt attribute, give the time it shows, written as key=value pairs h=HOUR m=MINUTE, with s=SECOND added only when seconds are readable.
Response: h=2 m=17
